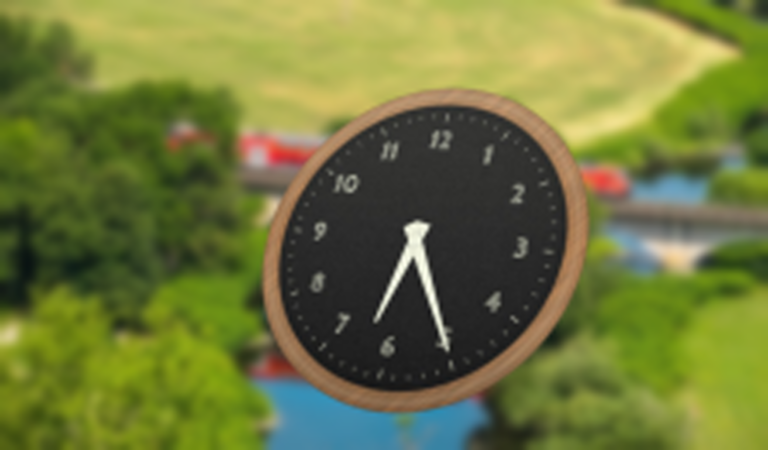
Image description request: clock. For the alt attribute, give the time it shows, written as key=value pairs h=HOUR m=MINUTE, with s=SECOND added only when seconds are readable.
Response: h=6 m=25
